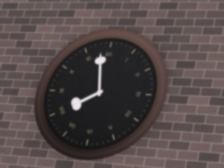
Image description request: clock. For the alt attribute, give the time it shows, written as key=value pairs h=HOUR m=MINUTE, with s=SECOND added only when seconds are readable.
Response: h=7 m=58
